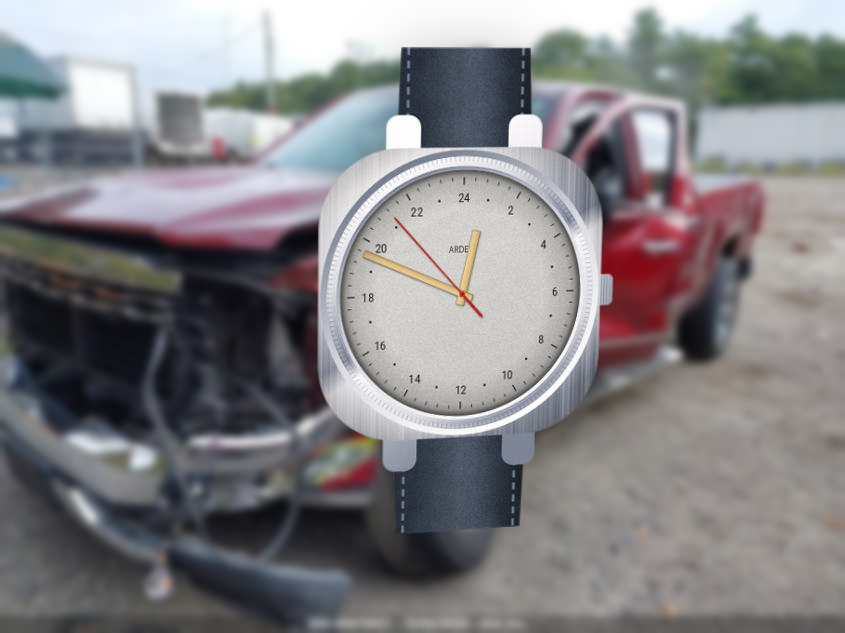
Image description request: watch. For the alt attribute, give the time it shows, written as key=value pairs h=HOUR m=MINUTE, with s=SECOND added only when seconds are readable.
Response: h=0 m=48 s=53
